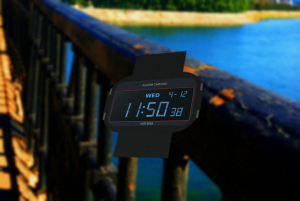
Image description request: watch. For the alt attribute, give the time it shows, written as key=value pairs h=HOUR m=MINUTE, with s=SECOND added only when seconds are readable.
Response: h=11 m=50 s=38
